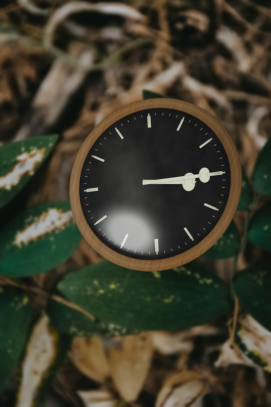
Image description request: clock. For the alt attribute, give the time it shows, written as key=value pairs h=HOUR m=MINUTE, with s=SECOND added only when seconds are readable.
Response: h=3 m=15
